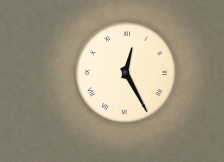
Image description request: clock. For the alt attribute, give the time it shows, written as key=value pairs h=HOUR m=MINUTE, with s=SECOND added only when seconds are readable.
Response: h=12 m=25
